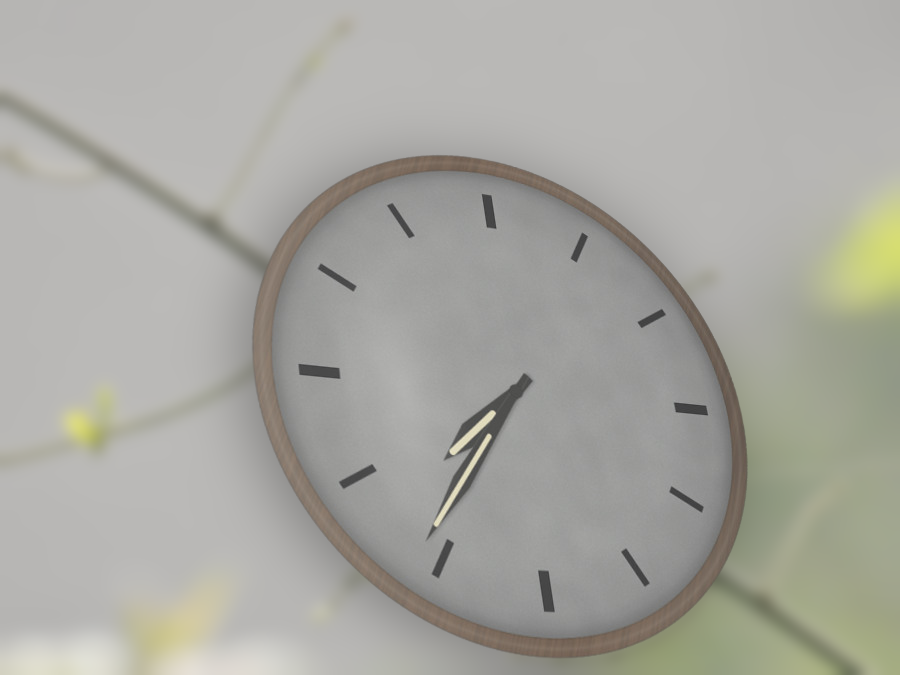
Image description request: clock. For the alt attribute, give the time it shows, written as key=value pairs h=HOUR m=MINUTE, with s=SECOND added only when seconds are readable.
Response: h=7 m=36
